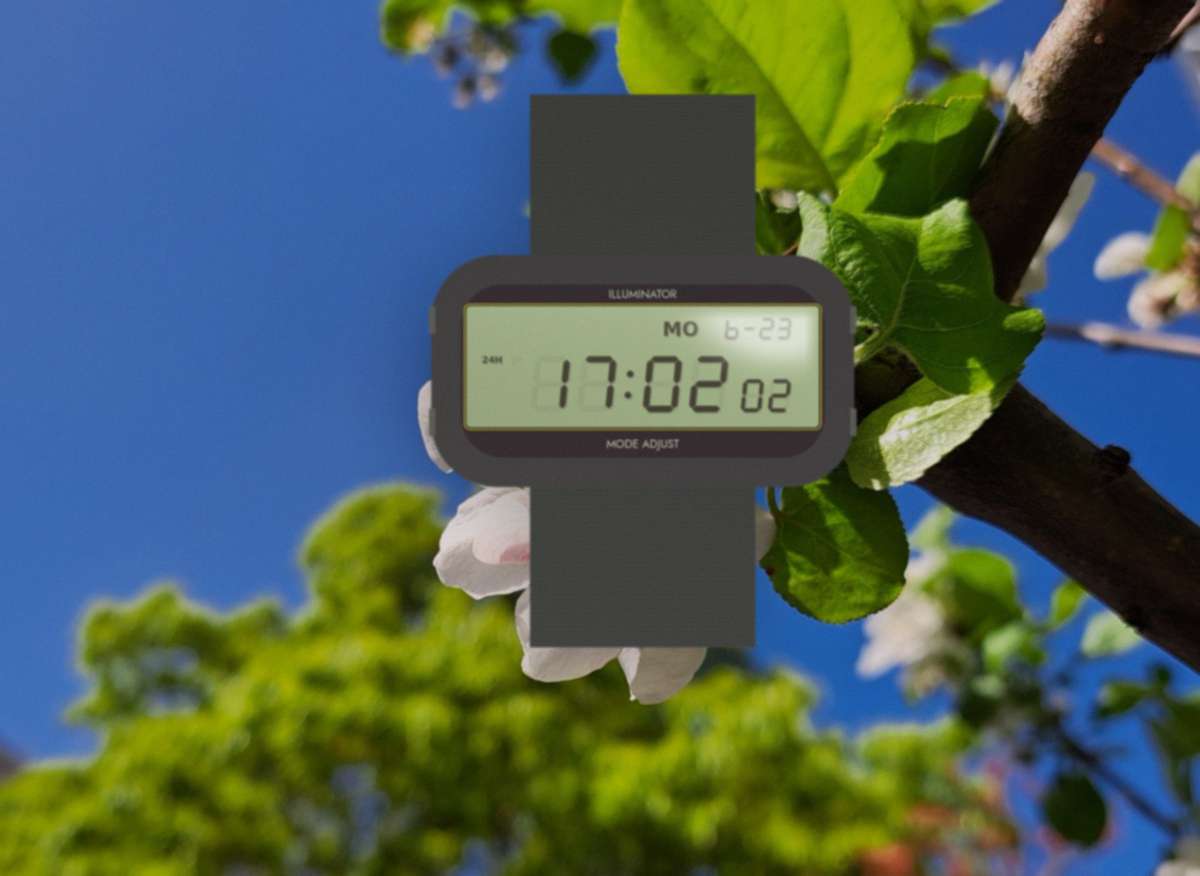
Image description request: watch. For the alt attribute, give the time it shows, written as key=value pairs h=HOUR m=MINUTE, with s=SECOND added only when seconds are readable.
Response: h=17 m=2 s=2
